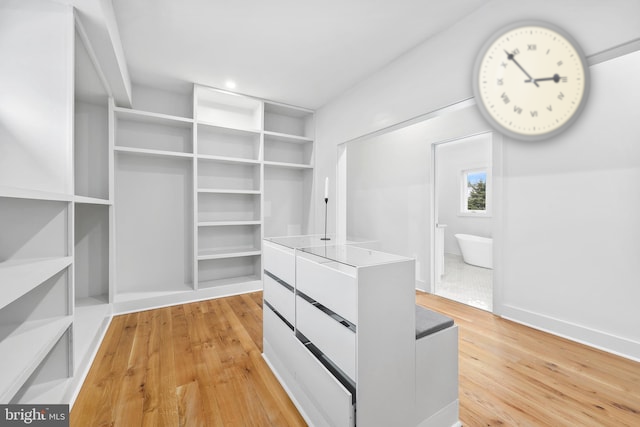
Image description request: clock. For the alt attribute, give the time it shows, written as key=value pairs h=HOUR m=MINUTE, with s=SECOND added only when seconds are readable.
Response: h=2 m=53
